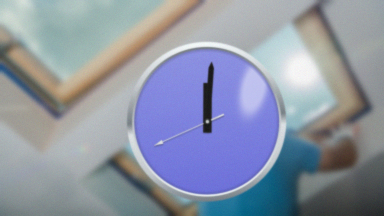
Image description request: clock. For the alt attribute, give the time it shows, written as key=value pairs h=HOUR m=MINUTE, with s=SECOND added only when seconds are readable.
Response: h=12 m=0 s=41
